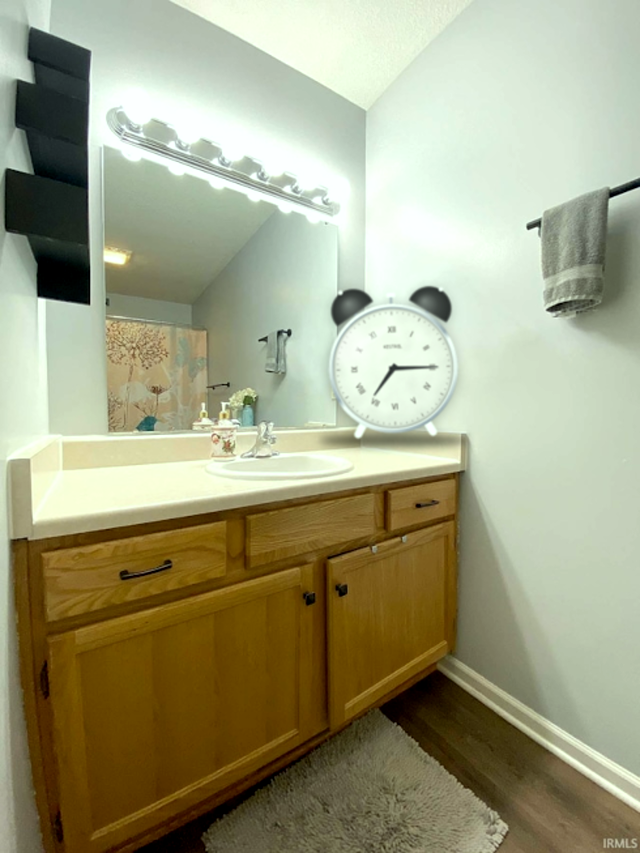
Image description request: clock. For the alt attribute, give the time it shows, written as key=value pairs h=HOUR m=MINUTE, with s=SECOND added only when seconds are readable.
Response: h=7 m=15
